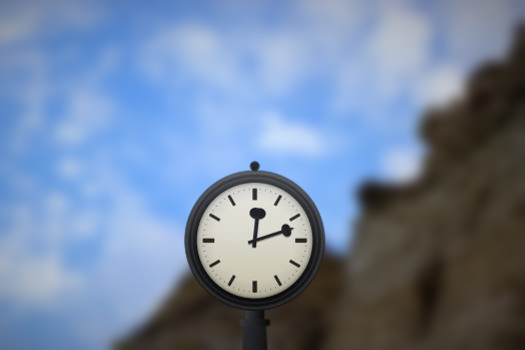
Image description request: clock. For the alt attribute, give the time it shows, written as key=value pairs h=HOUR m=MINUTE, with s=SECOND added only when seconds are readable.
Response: h=12 m=12
